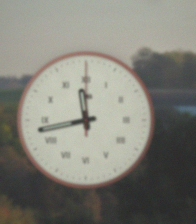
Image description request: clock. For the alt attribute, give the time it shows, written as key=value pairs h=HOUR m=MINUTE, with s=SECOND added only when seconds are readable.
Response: h=11 m=43 s=0
